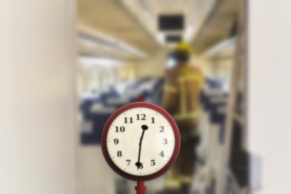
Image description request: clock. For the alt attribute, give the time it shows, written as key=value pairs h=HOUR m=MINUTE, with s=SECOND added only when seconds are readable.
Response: h=12 m=31
